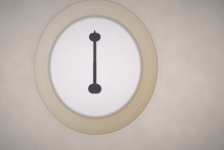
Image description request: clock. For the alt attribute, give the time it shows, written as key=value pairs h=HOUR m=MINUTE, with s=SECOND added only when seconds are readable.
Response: h=6 m=0
